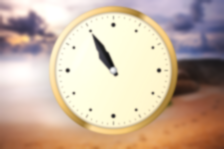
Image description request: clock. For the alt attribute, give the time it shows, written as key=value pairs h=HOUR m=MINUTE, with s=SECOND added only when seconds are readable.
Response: h=10 m=55
